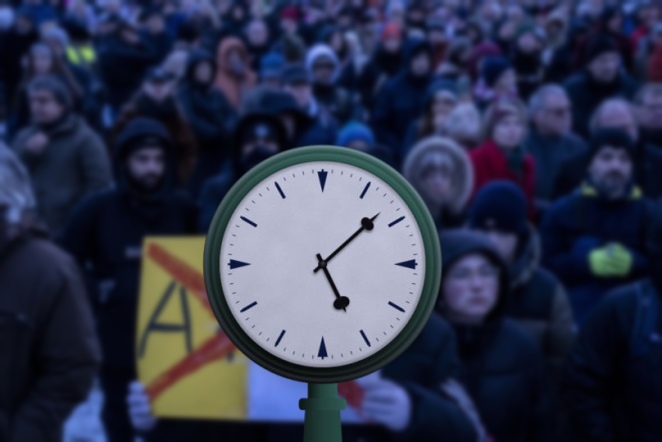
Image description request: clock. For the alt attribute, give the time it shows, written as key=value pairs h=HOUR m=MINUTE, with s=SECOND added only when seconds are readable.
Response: h=5 m=8
